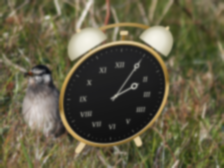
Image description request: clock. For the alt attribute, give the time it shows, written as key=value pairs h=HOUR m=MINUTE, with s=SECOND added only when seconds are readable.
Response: h=2 m=5
